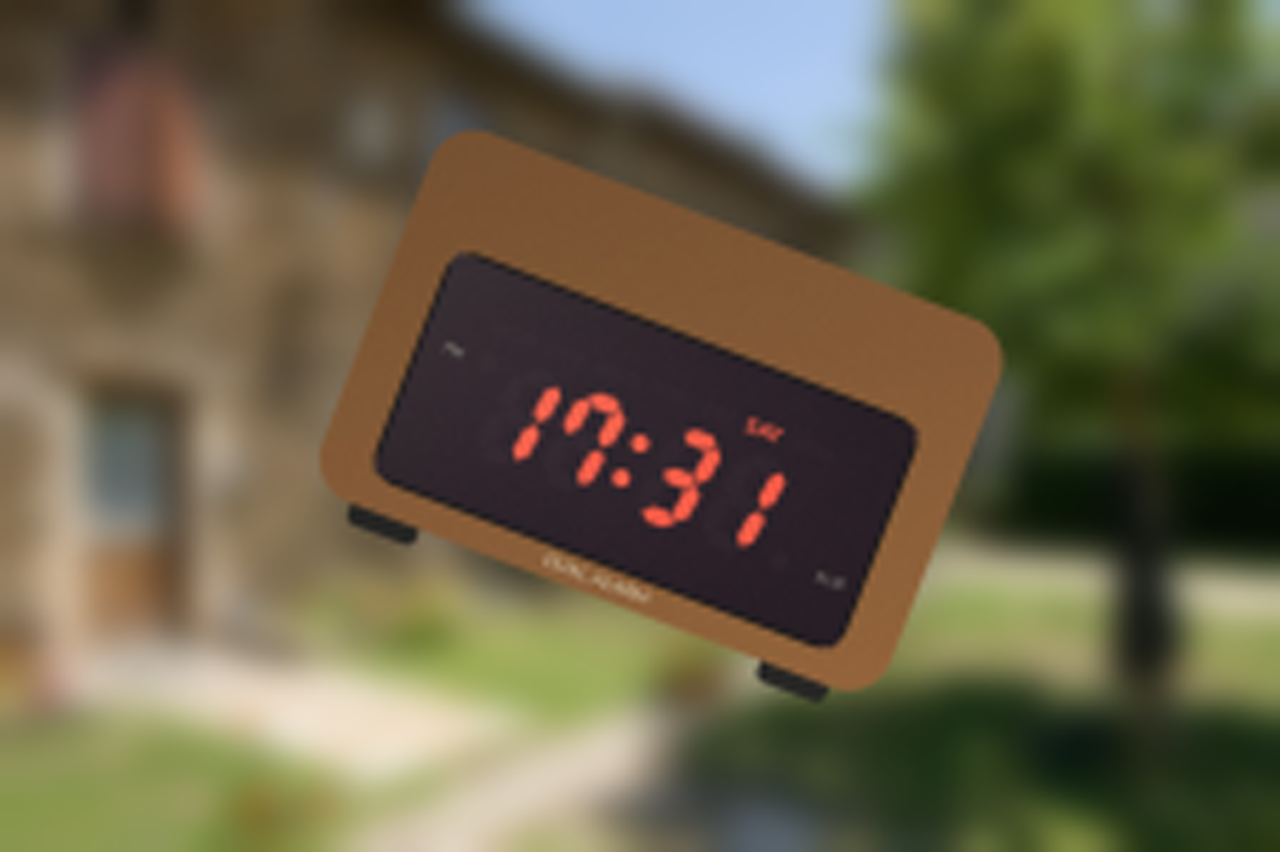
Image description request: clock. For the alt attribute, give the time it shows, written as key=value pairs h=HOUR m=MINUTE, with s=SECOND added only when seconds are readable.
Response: h=17 m=31
